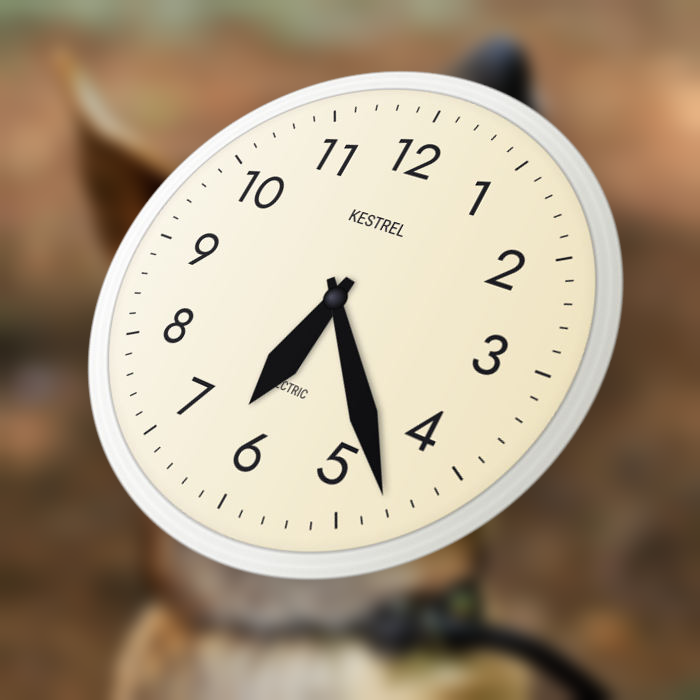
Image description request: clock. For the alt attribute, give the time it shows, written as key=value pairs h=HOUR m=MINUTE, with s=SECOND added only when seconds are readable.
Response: h=6 m=23
